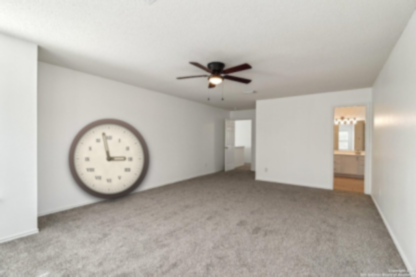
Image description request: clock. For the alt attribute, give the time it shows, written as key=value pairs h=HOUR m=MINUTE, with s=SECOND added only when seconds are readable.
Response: h=2 m=58
